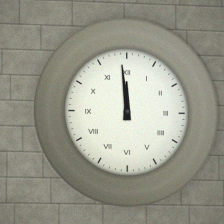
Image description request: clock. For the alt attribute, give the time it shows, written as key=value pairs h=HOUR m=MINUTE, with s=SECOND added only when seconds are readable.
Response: h=11 m=59
